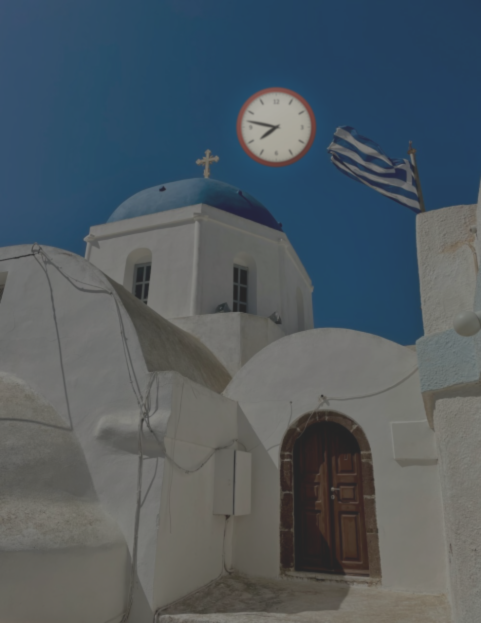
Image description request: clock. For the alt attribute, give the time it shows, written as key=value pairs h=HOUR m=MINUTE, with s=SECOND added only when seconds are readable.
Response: h=7 m=47
